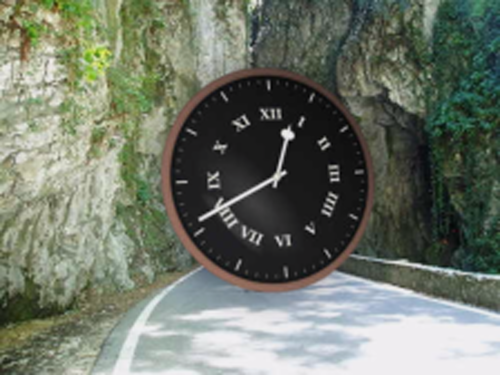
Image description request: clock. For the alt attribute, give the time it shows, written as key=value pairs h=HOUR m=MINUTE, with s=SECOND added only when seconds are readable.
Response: h=12 m=41
